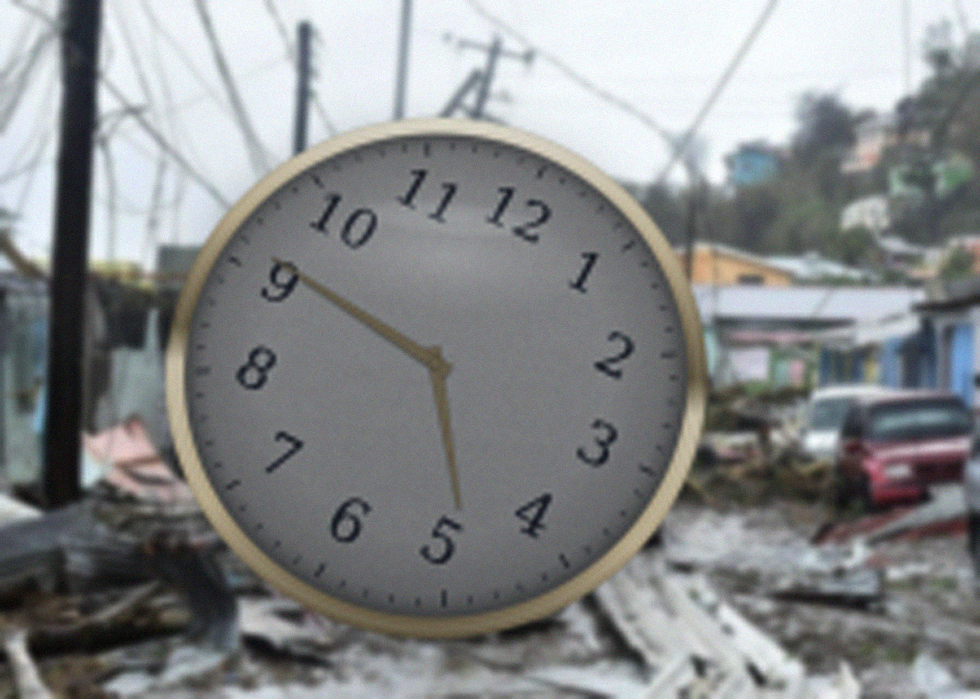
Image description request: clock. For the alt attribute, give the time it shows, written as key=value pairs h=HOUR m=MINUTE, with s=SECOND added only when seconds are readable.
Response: h=4 m=46
